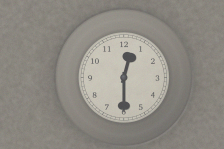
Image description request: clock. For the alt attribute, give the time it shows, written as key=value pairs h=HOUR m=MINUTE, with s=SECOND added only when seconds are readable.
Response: h=12 m=30
